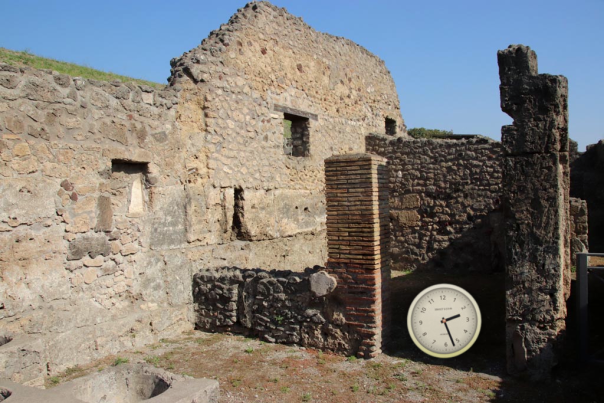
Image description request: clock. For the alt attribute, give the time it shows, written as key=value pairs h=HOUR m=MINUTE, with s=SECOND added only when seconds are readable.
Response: h=2 m=27
